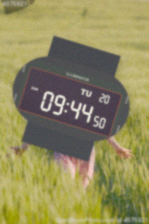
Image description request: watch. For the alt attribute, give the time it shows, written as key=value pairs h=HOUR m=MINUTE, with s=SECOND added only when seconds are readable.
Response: h=9 m=44 s=50
